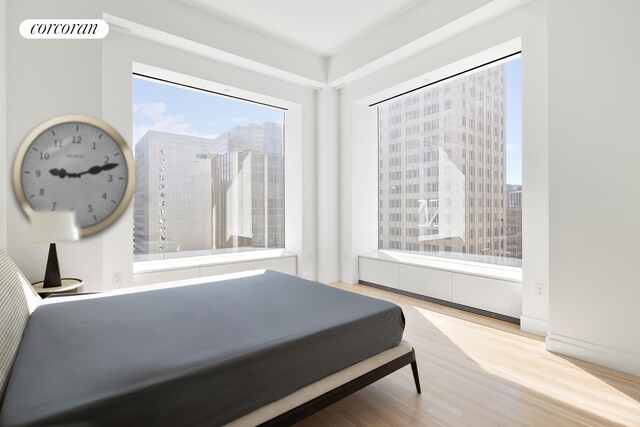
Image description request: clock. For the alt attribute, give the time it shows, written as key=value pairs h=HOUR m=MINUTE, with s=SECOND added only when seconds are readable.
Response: h=9 m=12
